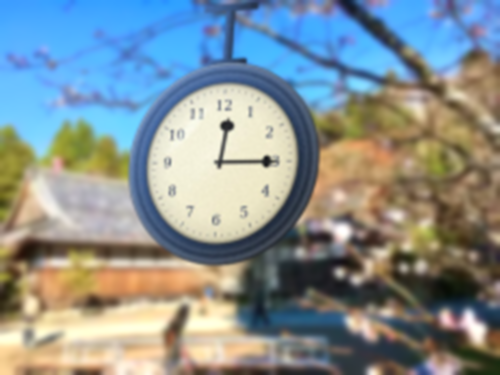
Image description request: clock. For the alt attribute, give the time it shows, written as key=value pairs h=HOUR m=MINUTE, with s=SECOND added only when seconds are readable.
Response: h=12 m=15
